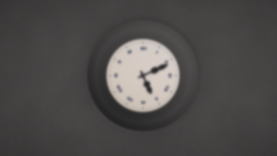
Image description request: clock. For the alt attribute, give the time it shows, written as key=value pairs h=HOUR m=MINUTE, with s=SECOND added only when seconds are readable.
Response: h=5 m=11
